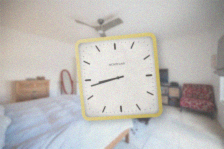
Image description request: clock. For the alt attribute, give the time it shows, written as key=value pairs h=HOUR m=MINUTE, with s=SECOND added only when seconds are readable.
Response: h=8 m=43
